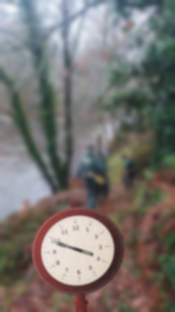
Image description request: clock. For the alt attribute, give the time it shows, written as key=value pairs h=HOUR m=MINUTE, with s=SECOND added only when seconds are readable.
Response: h=3 m=49
